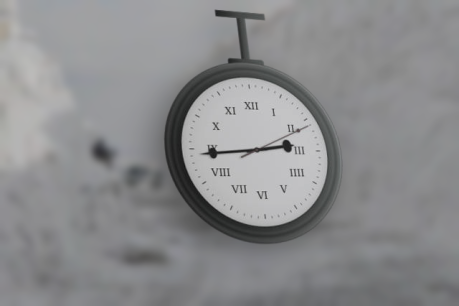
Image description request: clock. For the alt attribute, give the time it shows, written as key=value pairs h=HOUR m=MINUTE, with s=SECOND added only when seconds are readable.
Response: h=2 m=44 s=11
